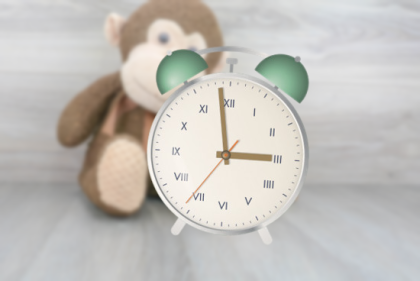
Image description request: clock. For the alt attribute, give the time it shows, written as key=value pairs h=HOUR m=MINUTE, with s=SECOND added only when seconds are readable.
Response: h=2 m=58 s=36
